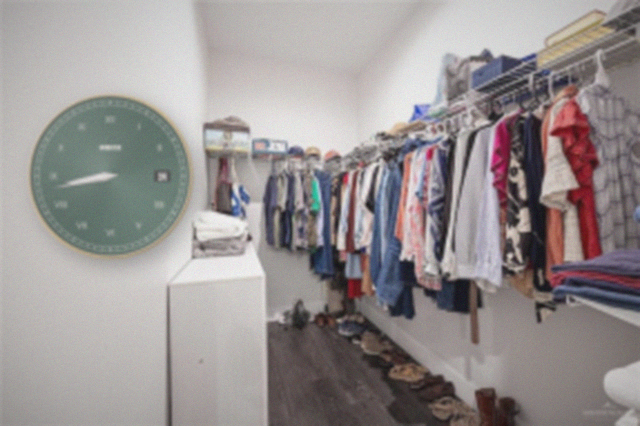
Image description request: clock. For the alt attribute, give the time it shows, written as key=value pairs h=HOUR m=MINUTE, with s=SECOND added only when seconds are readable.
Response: h=8 m=43
